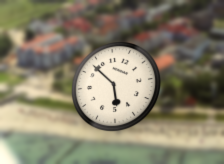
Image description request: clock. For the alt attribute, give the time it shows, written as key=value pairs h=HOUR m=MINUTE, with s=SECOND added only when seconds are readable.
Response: h=4 m=48
